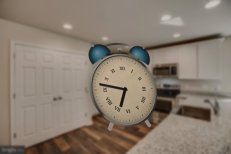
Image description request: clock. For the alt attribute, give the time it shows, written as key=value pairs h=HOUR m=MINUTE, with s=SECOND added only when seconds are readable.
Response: h=6 m=47
